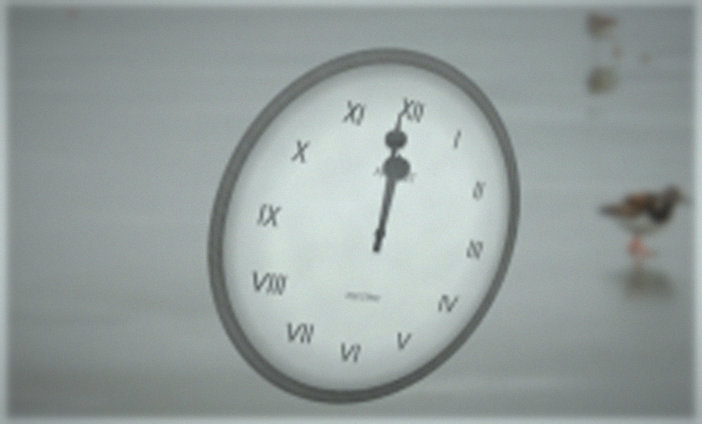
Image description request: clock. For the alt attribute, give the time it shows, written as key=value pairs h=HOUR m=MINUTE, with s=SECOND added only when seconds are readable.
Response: h=11 m=59
